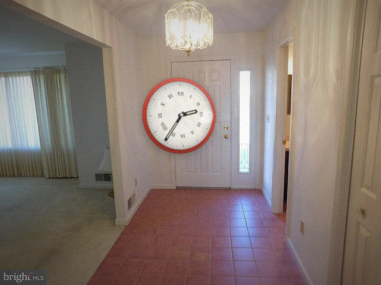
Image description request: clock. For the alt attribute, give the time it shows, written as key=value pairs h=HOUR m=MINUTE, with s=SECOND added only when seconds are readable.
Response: h=2 m=36
